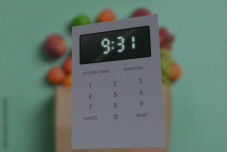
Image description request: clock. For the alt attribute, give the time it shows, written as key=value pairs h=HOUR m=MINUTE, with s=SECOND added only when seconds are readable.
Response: h=9 m=31
